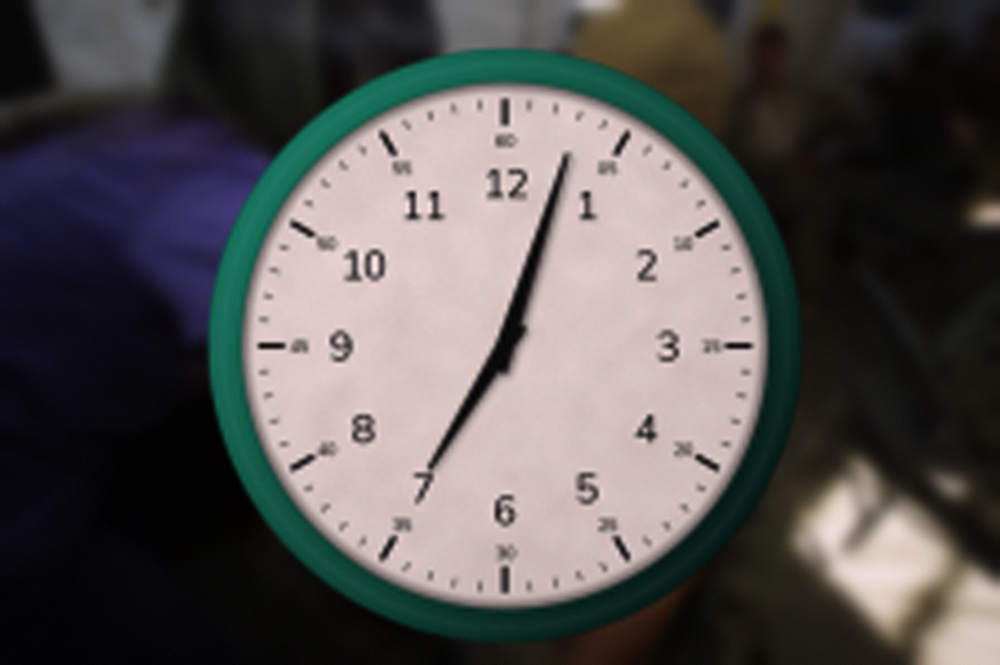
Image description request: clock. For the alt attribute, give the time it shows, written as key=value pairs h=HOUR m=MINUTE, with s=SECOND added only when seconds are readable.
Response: h=7 m=3
